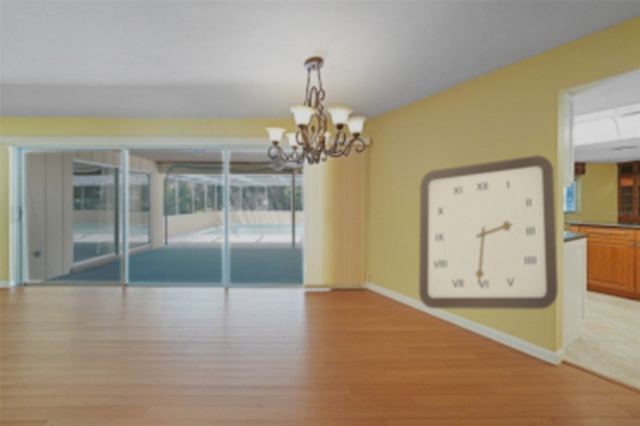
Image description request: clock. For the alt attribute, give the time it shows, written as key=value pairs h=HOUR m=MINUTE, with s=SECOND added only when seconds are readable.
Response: h=2 m=31
